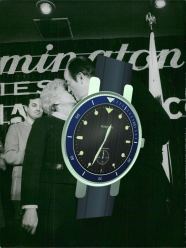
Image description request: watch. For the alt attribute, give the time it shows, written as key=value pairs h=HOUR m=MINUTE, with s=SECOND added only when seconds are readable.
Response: h=12 m=34
